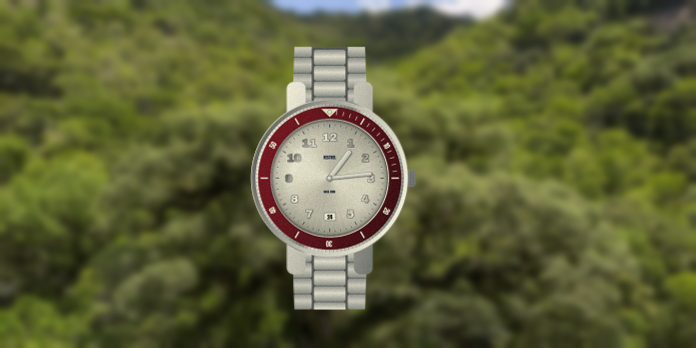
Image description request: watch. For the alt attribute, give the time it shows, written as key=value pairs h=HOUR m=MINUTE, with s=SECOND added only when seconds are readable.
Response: h=1 m=14
